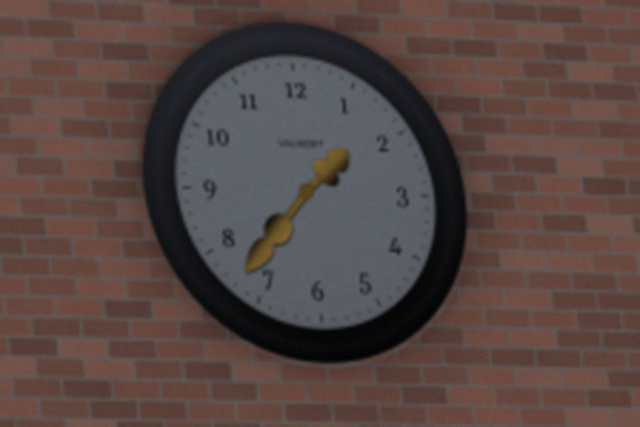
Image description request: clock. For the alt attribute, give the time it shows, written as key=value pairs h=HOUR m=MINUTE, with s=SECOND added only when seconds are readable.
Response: h=1 m=37
